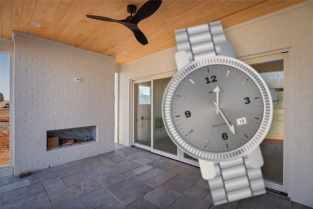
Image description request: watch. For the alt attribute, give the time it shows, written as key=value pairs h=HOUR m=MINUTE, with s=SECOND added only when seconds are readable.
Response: h=12 m=27
